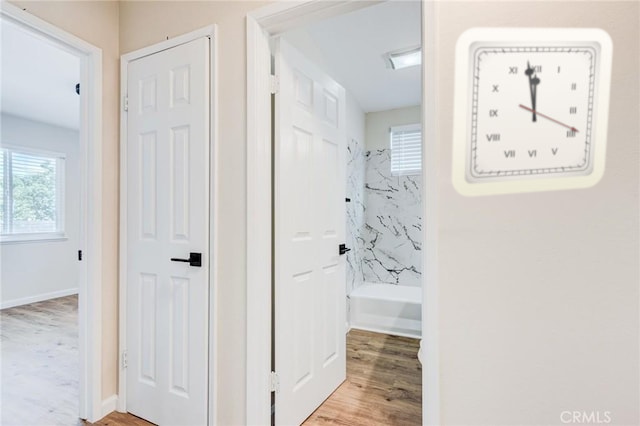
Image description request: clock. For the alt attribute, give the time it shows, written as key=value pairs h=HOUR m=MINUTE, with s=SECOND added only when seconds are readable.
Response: h=11 m=58 s=19
